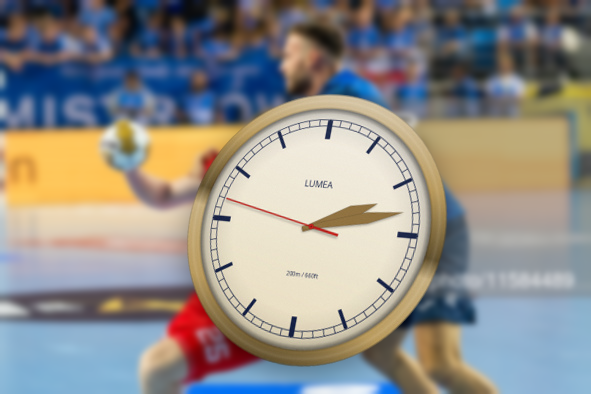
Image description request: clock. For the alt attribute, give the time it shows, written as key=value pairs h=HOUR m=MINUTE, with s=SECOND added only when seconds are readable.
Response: h=2 m=12 s=47
